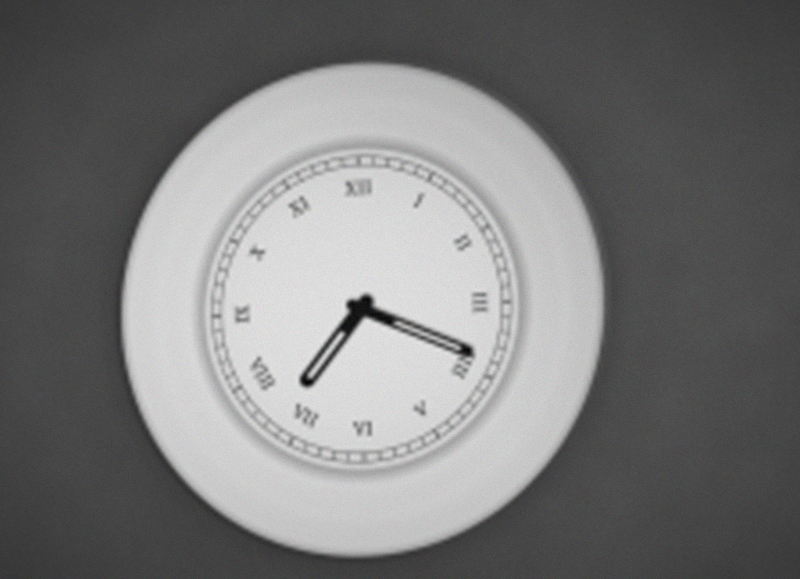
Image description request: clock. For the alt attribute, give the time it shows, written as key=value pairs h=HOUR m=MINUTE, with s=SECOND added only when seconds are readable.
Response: h=7 m=19
